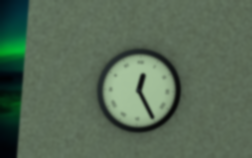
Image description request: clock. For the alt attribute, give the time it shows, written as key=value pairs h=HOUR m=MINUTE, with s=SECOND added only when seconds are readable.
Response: h=12 m=25
